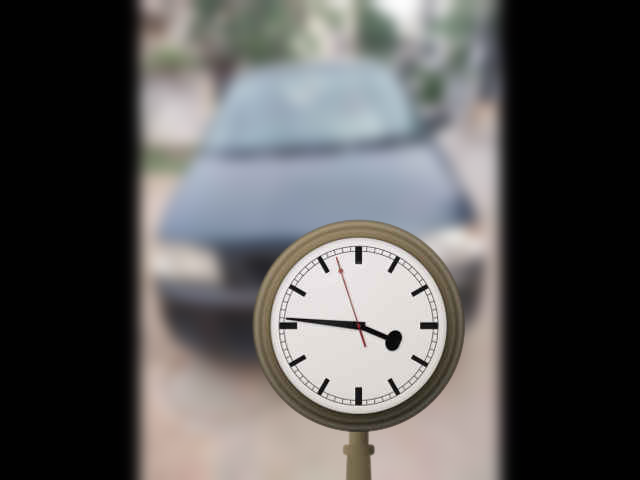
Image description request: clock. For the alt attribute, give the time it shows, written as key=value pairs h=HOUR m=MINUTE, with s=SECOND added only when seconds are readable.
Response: h=3 m=45 s=57
